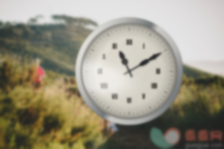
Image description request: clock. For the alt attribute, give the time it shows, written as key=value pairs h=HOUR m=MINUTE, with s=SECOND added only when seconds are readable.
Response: h=11 m=10
